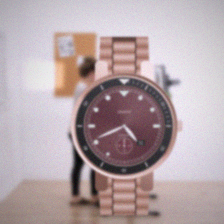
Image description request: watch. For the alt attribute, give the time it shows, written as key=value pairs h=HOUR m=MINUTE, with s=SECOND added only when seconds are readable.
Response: h=4 m=41
